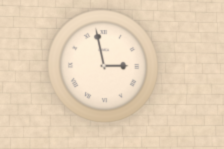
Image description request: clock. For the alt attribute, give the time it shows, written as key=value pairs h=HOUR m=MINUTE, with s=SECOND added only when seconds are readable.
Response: h=2 m=58
